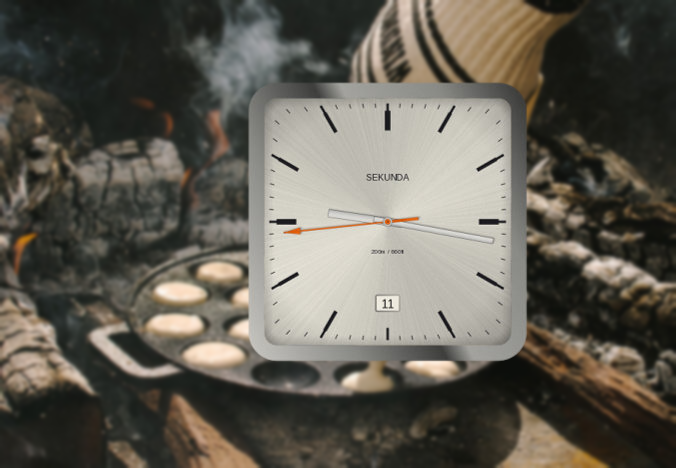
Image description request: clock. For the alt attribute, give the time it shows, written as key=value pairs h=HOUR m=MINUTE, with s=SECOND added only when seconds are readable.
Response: h=9 m=16 s=44
